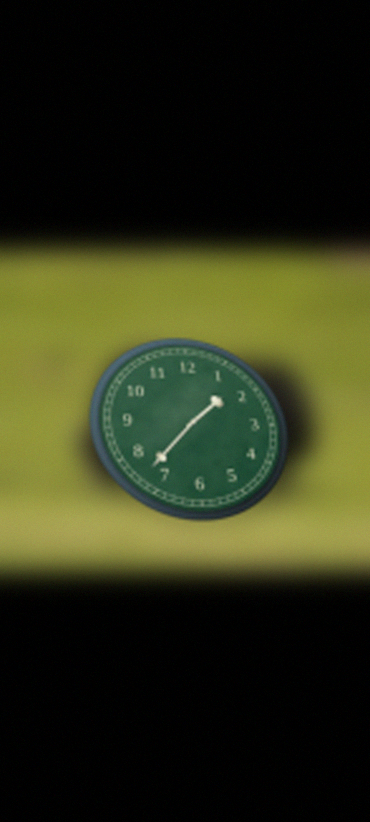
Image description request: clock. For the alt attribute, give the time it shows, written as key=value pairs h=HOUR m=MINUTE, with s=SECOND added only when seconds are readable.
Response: h=1 m=37
